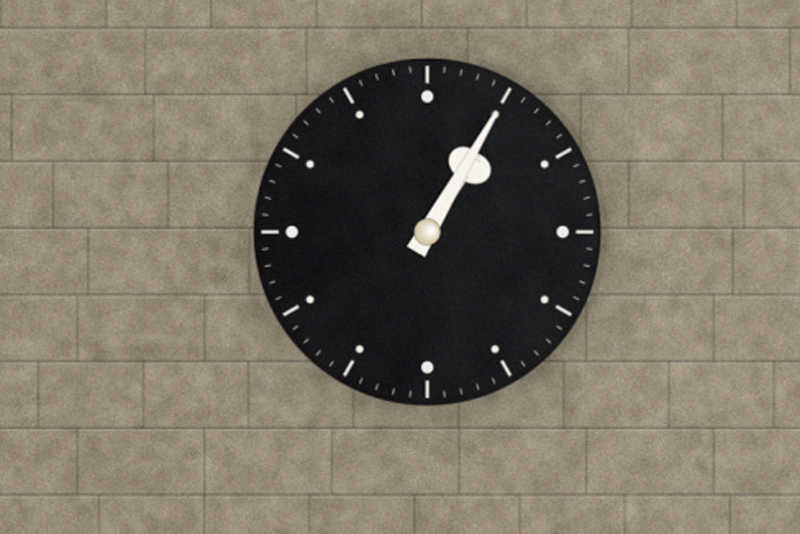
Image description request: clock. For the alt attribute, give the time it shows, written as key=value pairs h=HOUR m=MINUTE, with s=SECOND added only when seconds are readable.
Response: h=1 m=5
